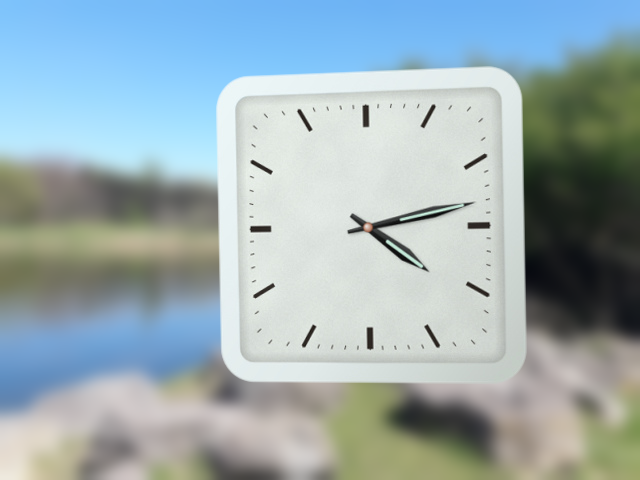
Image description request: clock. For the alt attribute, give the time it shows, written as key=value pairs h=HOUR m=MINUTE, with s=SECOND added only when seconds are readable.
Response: h=4 m=13
